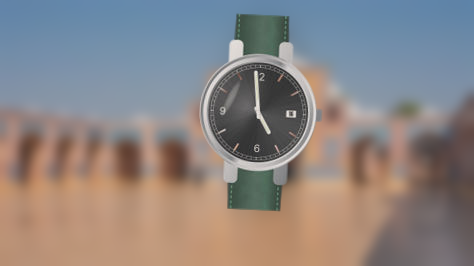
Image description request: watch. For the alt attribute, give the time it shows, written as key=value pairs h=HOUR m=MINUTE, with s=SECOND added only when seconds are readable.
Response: h=4 m=59
